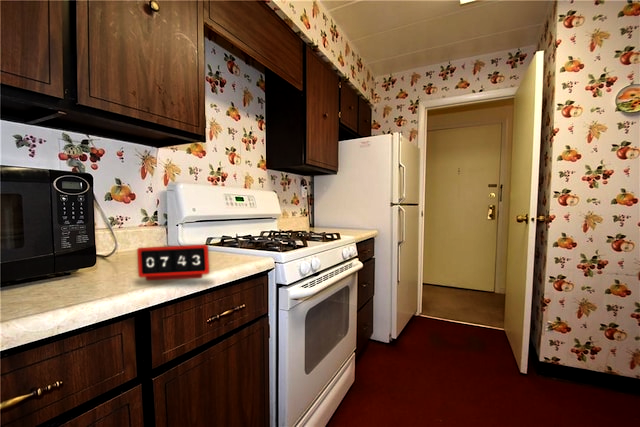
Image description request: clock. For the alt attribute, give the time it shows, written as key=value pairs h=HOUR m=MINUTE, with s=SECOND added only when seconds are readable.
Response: h=7 m=43
